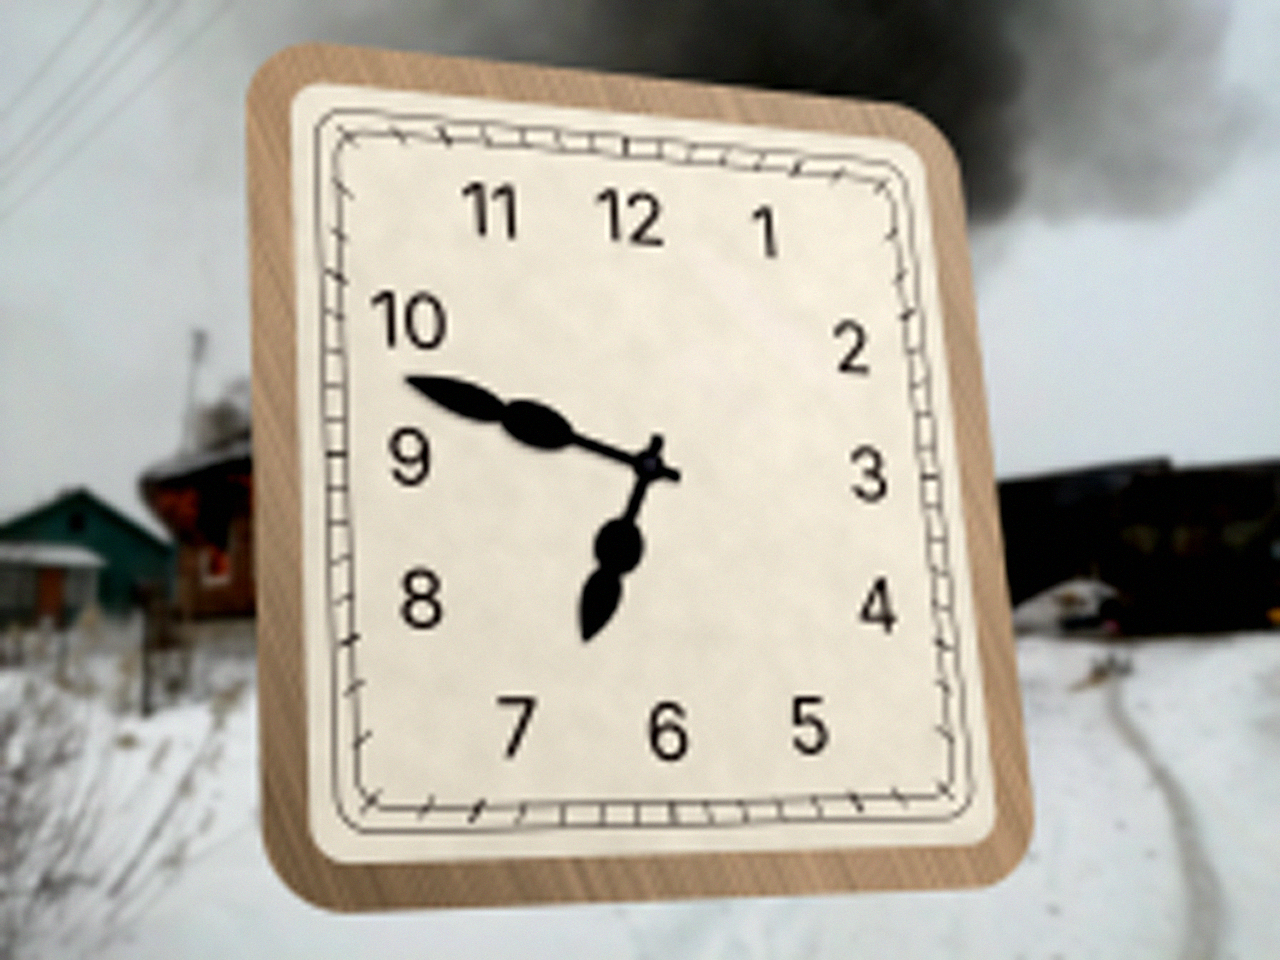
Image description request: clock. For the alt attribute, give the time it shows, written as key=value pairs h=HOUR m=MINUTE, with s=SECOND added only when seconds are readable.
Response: h=6 m=48
